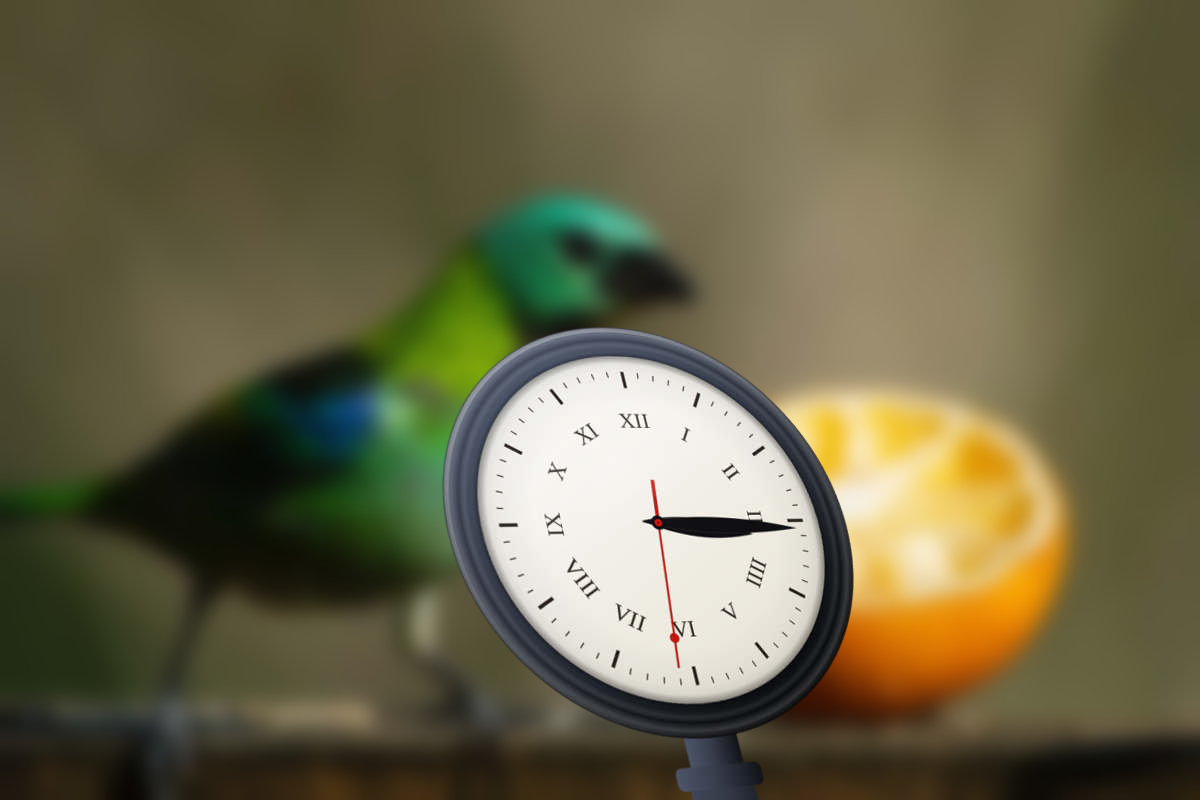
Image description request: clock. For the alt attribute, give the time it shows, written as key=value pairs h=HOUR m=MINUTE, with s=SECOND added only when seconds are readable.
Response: h=3 m=15 s=31
